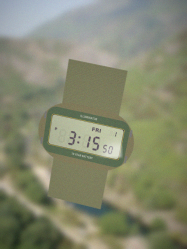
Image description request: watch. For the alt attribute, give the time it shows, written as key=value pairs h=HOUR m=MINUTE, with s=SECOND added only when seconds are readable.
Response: h=3 m=15 s=50
